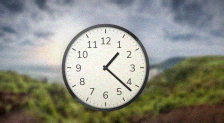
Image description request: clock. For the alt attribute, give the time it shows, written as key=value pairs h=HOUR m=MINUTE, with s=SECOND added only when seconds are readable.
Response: h=1 m=22
